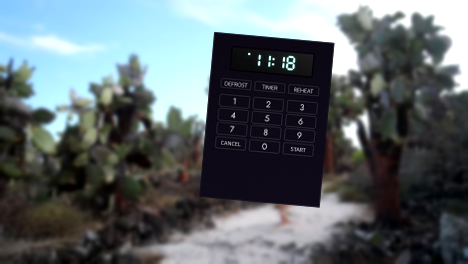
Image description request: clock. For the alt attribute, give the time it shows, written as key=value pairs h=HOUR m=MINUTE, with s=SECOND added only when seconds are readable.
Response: h=11 m=18
